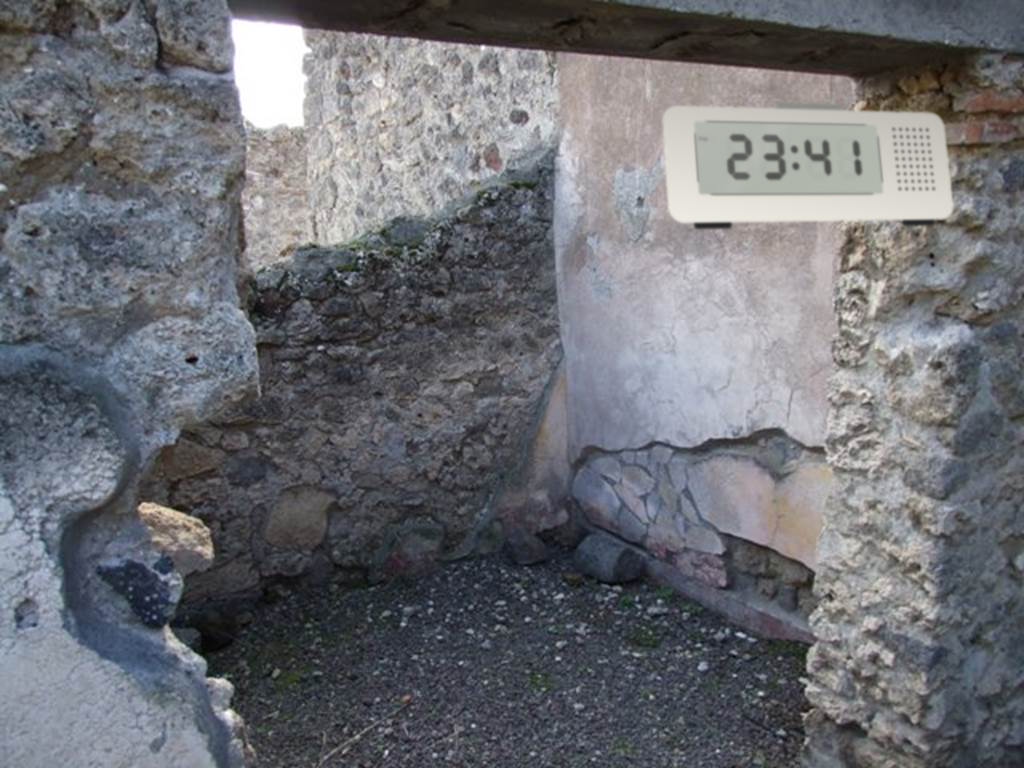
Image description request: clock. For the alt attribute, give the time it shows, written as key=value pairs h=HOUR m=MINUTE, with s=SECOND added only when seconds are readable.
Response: h=23 m=41
